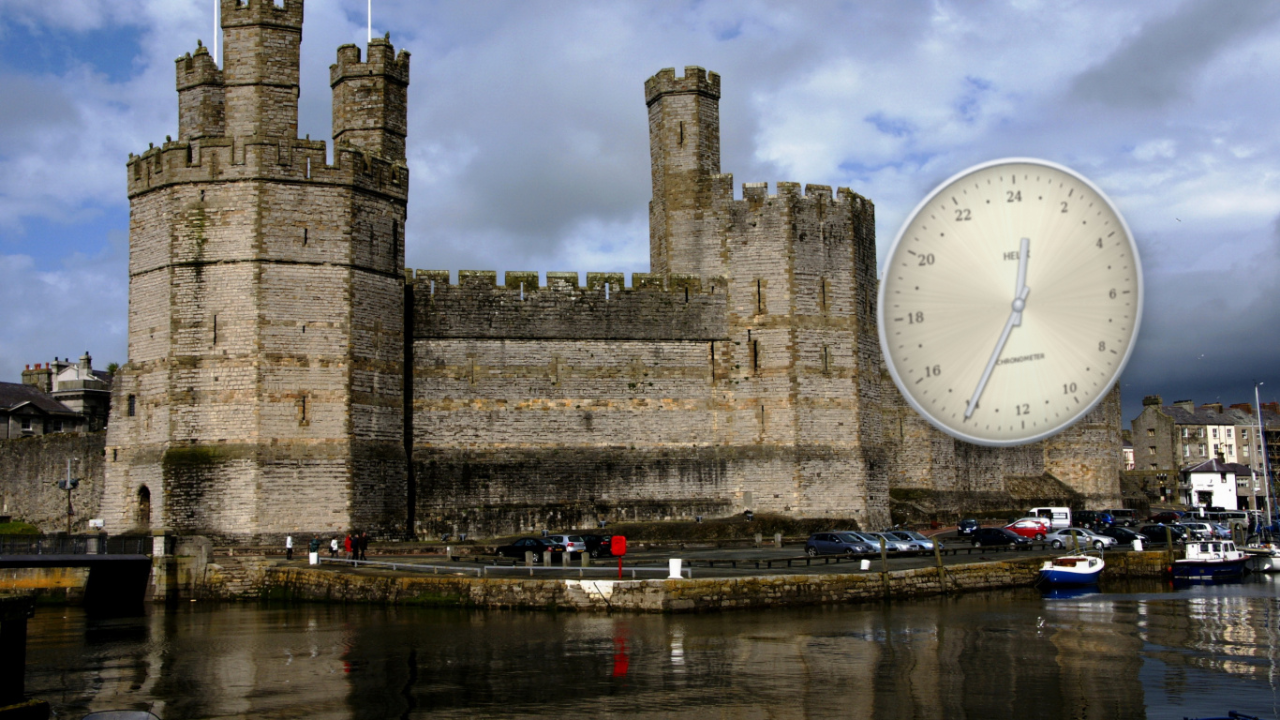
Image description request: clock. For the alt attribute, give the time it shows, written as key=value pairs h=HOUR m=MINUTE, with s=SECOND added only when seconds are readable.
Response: h=0 m=35
